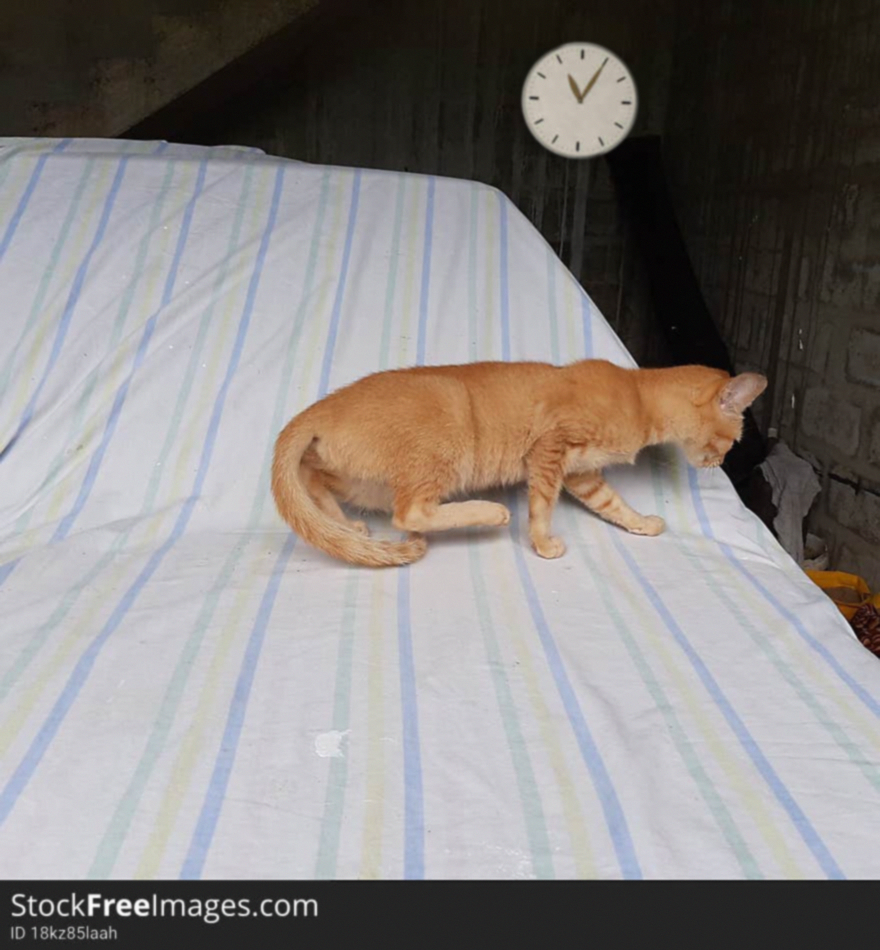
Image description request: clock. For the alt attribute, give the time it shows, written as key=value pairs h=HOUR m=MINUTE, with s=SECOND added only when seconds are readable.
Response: h=11 m=5
